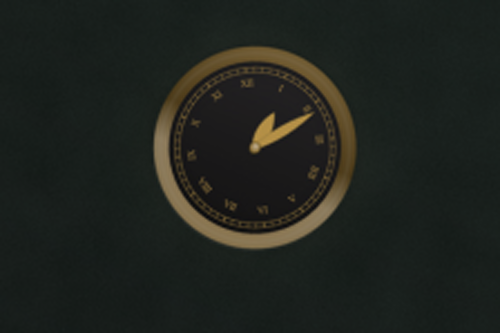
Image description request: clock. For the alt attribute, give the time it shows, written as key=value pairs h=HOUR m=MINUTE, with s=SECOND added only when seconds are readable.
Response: h=1 m=11
